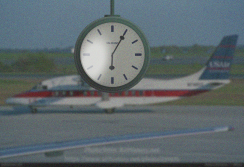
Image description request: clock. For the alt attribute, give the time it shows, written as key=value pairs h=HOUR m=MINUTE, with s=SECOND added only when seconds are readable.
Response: h=6 m=5
